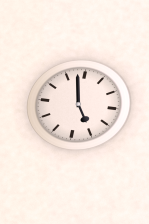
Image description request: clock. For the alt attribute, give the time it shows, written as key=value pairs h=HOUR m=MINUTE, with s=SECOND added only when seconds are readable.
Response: h=4 m=58
